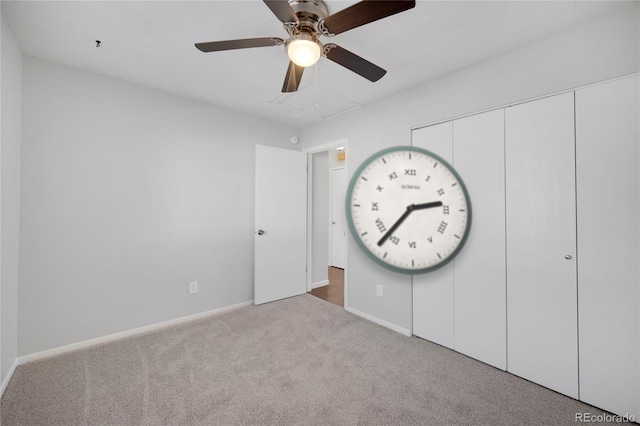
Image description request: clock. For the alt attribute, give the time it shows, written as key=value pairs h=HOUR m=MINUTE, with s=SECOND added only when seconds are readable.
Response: h=2 m=37
